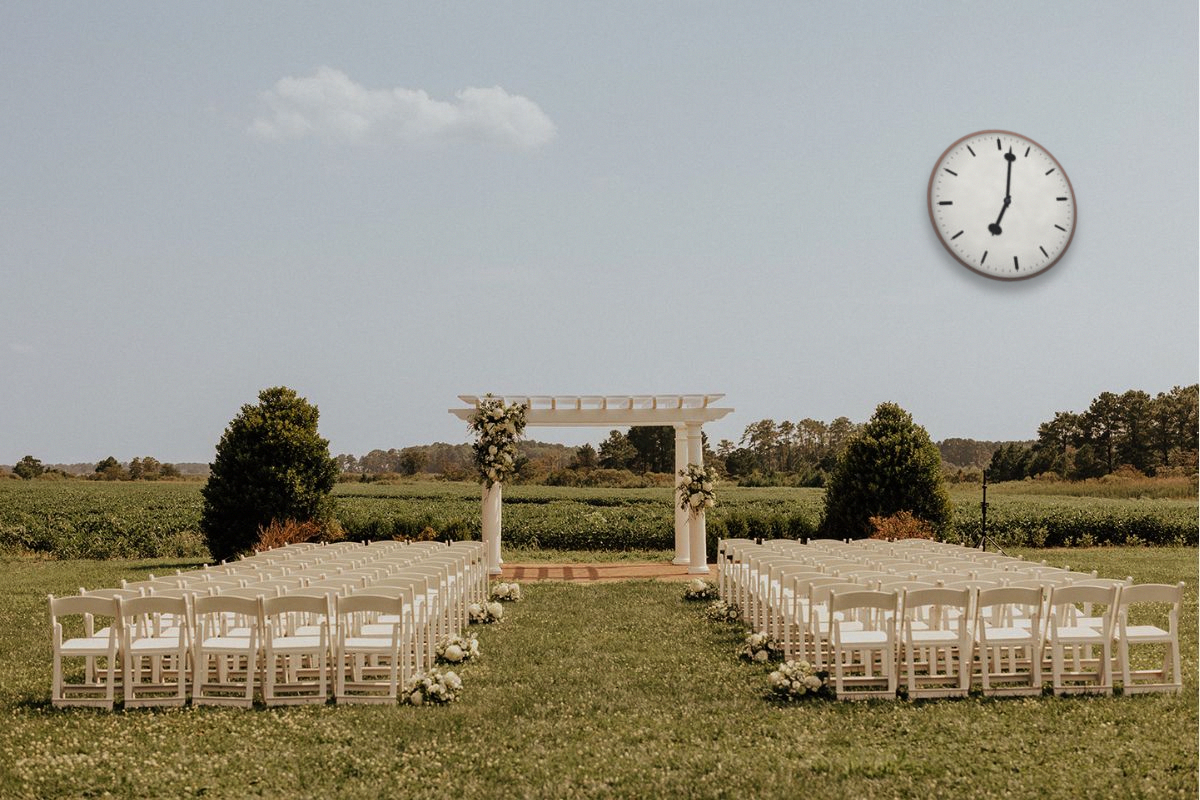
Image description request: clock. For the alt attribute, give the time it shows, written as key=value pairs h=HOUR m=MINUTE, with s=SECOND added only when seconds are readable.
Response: h=7 m=2
